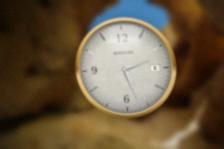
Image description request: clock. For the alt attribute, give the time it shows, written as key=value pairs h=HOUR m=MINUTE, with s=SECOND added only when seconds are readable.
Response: h=2 m=27
